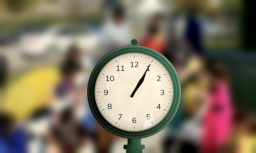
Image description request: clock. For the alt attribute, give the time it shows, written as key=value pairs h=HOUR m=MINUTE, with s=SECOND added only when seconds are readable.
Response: h=1 m=5
